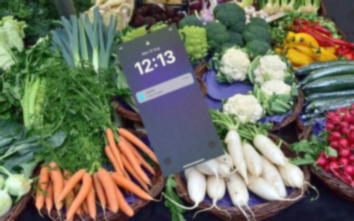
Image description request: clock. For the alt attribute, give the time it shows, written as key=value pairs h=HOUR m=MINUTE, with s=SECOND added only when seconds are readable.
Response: h=12 m=13
